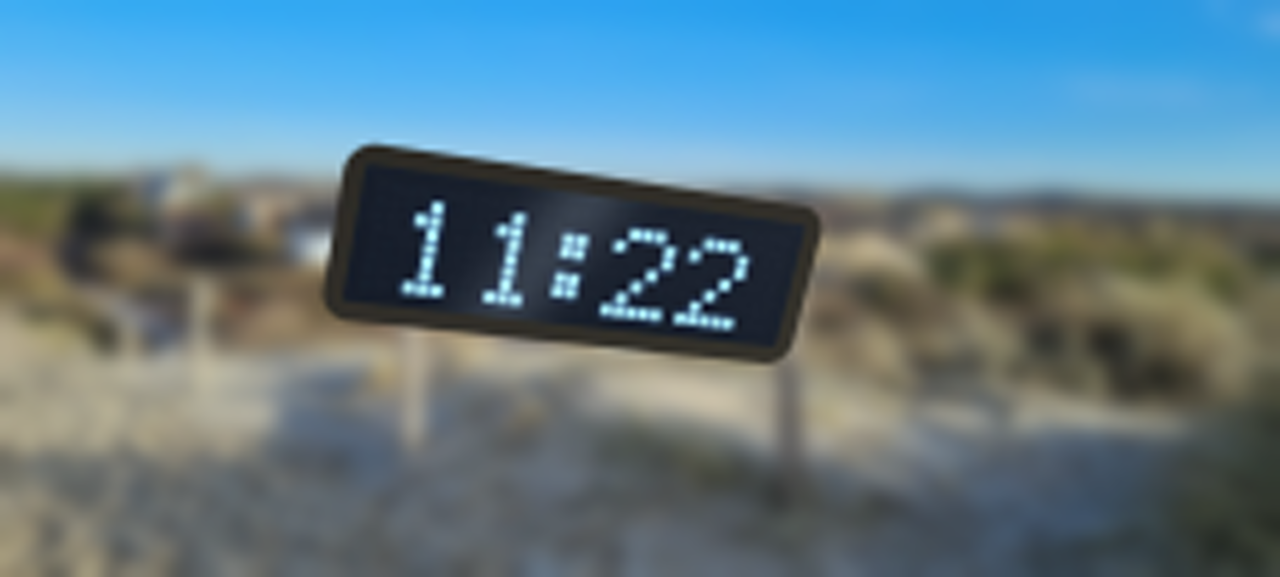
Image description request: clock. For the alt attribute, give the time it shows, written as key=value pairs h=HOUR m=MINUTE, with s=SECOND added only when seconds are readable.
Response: h=11 m=22
